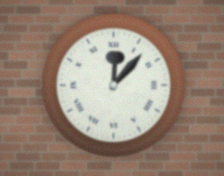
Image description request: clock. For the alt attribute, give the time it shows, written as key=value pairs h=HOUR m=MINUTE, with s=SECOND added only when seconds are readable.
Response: h=12 m=7
